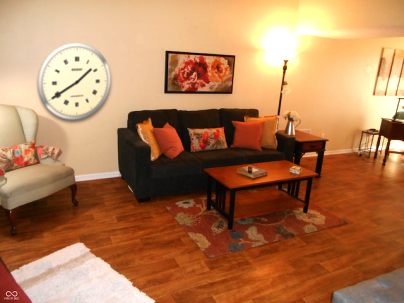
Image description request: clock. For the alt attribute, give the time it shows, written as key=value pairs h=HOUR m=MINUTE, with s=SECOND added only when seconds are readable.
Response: h=1 m=40
